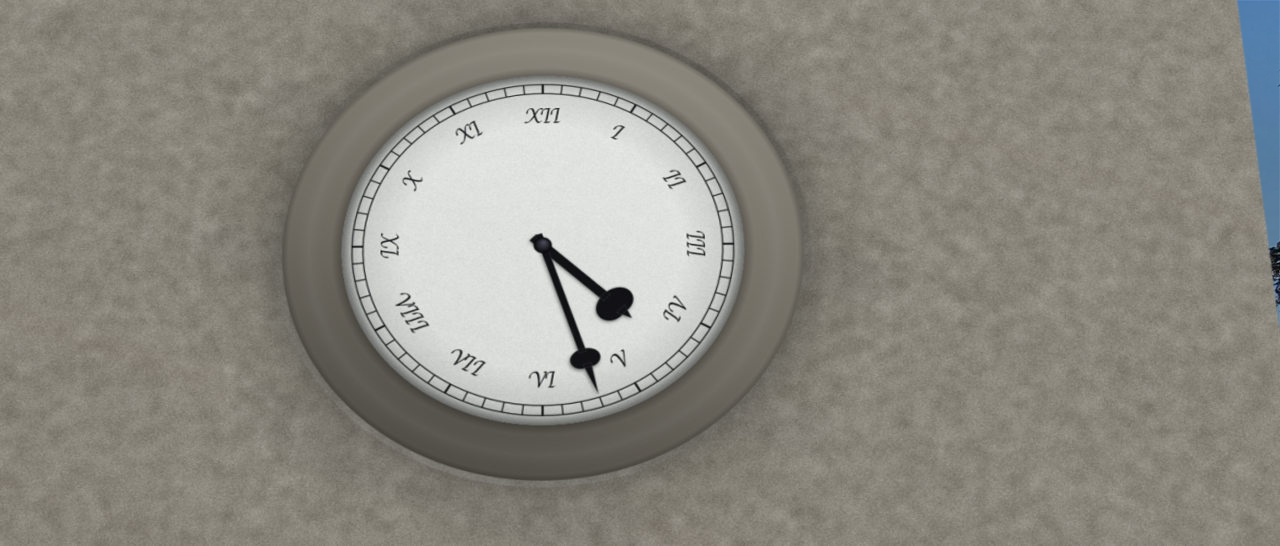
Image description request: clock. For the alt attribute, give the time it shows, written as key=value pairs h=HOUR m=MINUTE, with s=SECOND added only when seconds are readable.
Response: h=4 m=27
